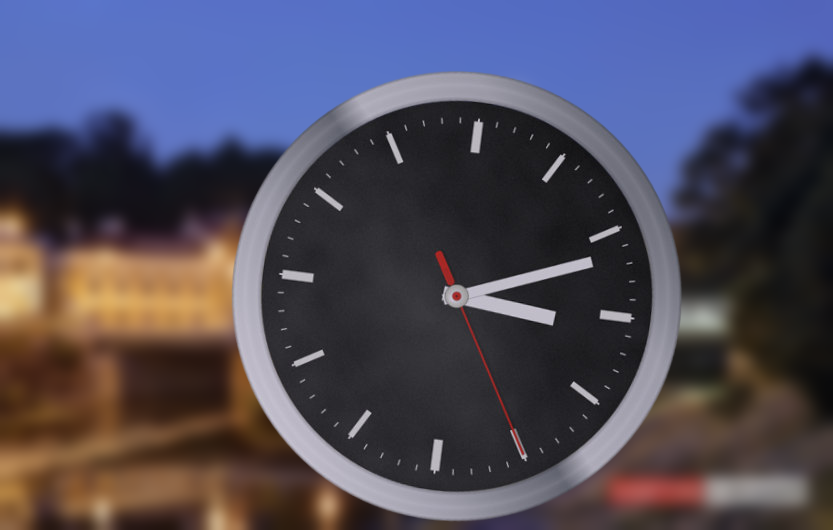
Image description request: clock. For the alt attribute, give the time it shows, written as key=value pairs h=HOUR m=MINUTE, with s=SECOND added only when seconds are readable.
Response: h=3 m=11 s=25
